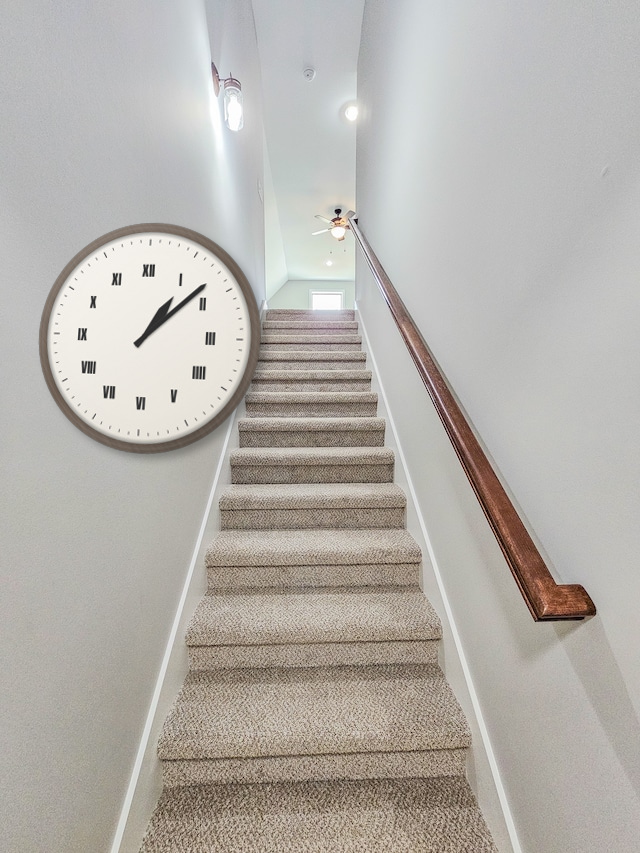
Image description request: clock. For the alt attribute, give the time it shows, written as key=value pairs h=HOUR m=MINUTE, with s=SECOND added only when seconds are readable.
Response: h=1 m=8
